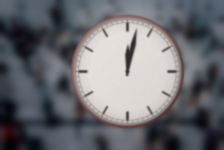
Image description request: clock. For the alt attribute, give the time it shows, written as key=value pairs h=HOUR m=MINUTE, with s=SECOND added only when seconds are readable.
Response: h=12 m=2
